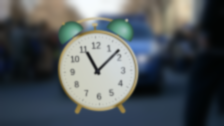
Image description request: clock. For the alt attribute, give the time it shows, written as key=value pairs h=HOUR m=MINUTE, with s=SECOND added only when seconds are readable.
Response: h=11 m=8
